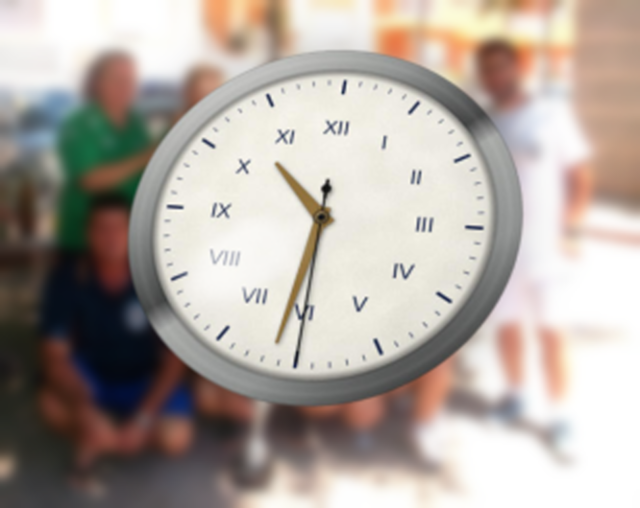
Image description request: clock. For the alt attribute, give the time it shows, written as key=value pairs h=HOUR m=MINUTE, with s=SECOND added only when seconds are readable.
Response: h=10 m=31 s=30
